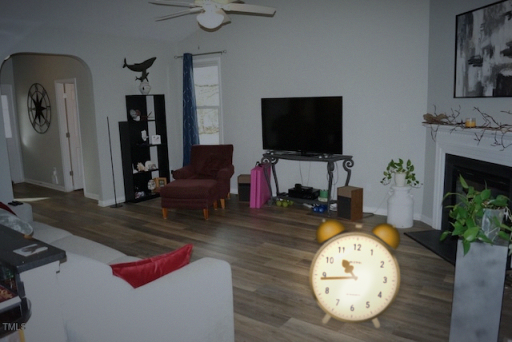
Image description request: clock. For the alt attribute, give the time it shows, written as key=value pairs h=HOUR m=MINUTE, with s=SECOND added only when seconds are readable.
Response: h=10 m=44
